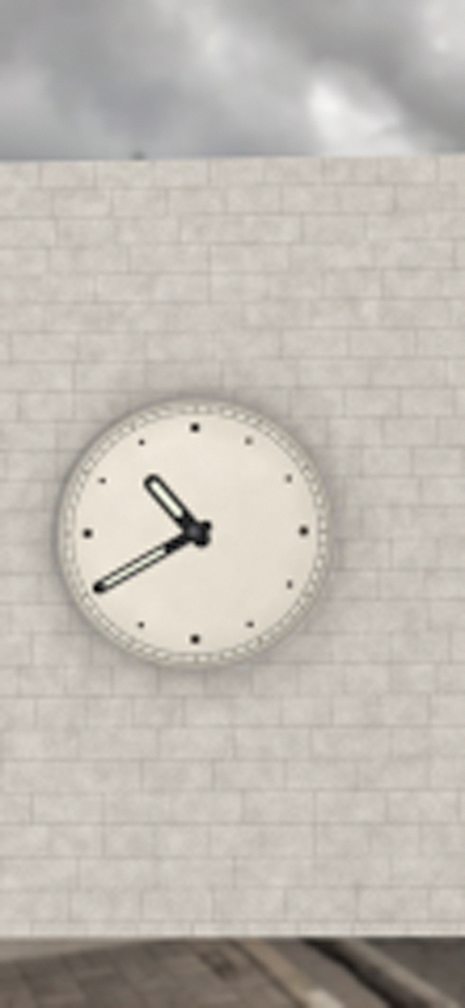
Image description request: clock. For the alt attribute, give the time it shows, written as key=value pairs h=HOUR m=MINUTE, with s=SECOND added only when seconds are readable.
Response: h=10 m=40
